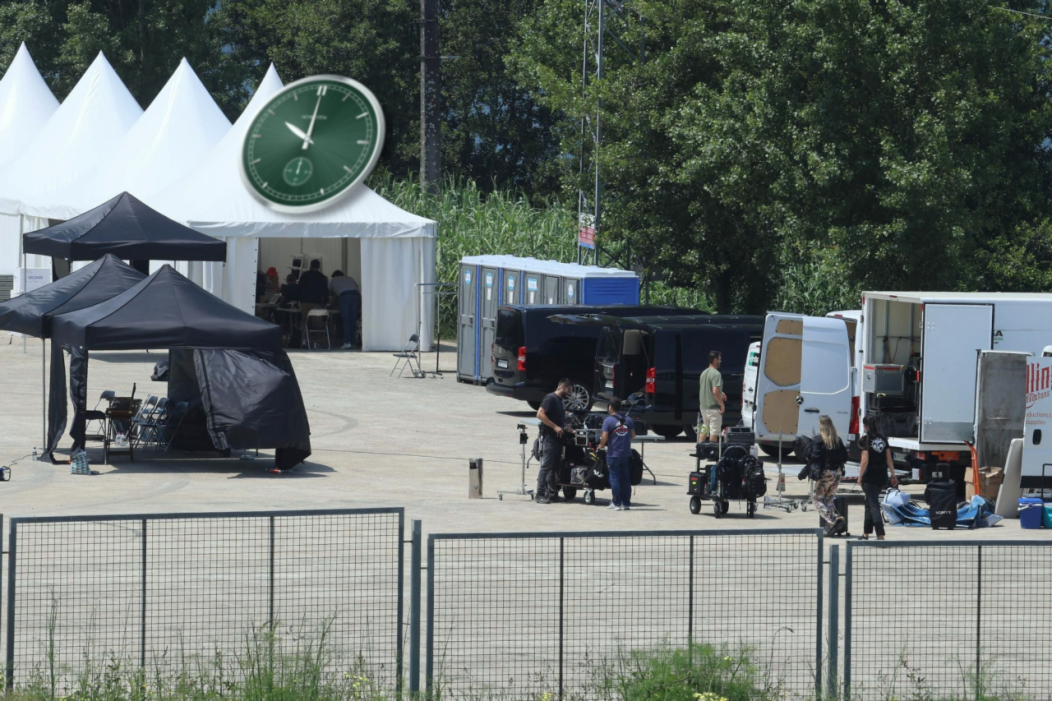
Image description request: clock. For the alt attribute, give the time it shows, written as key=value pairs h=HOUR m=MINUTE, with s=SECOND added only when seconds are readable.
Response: h=10 m=0
